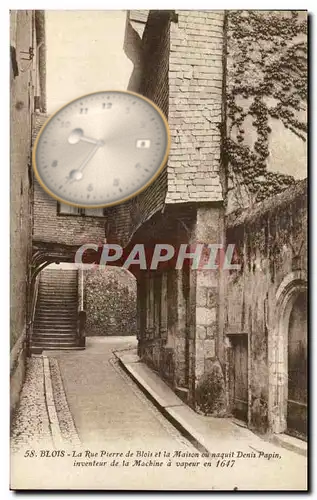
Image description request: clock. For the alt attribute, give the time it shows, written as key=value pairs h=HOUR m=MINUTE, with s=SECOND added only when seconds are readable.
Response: h=9 m=34
